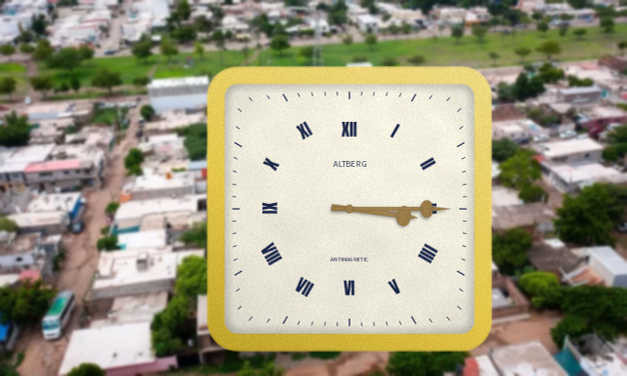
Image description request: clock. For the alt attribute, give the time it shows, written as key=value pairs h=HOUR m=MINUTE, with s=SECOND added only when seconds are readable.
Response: h=3 m=15
